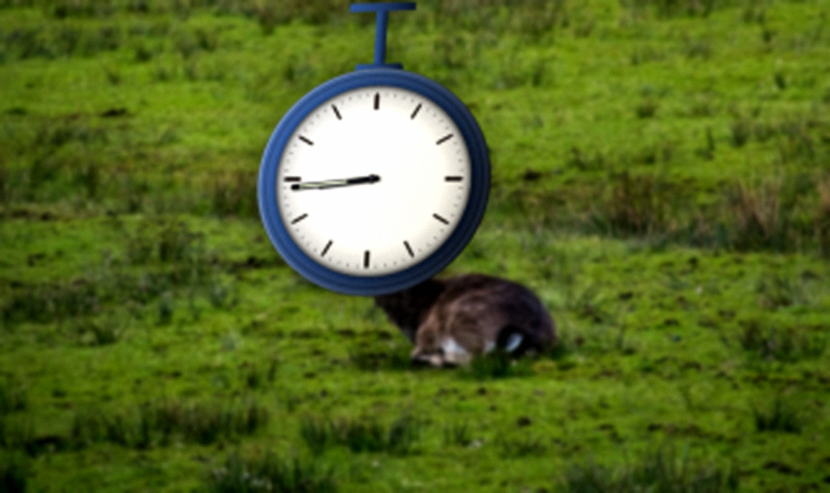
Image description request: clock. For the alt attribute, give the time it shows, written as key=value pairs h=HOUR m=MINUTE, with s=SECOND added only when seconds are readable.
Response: h=8 m=44
